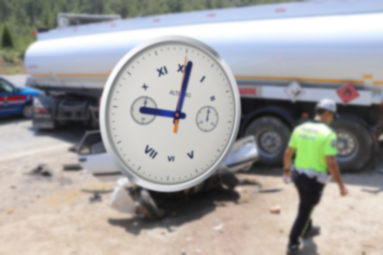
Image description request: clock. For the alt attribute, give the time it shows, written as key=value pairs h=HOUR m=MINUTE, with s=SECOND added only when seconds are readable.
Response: h=9 m=1
